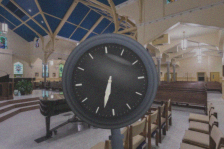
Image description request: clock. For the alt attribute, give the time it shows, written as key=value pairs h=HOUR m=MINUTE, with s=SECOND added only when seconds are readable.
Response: h=6 m=33
